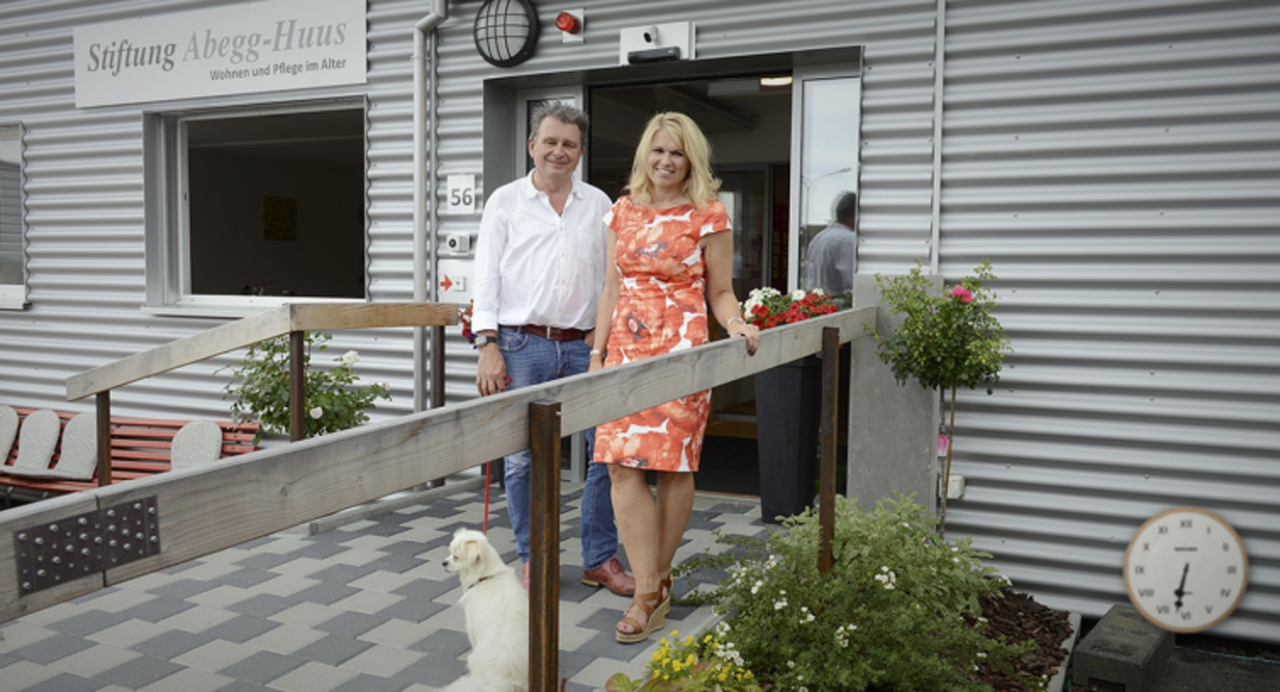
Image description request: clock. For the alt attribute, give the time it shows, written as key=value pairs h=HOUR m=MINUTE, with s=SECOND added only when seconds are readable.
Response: h=6 m=32
